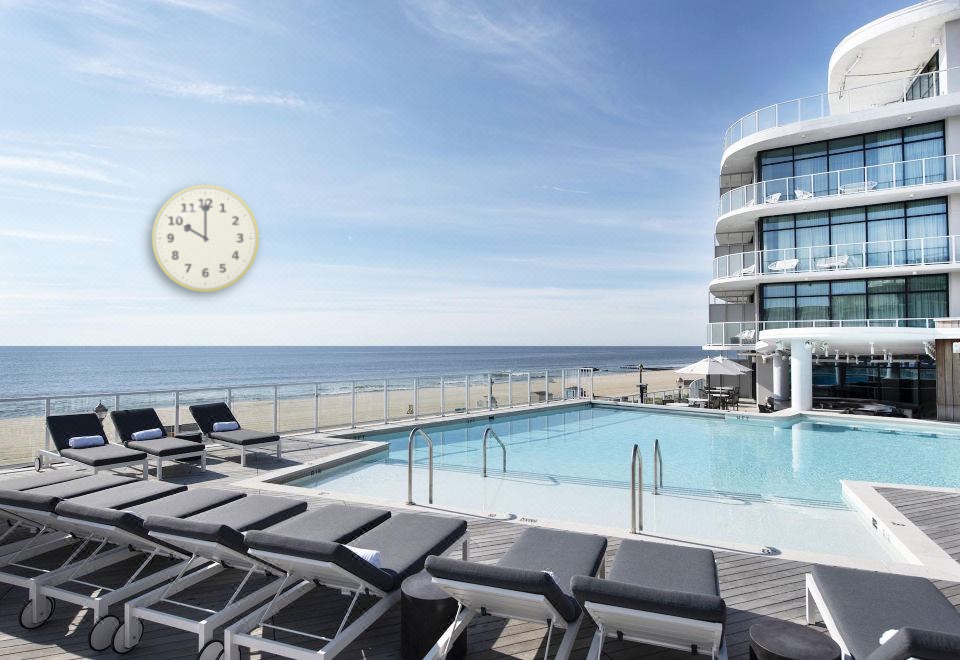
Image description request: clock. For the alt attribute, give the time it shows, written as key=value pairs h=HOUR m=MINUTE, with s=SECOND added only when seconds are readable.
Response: h=10 m=0
